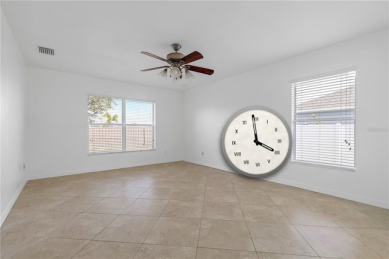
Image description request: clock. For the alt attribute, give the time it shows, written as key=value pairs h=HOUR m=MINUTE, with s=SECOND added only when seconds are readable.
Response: h=3 m=59
